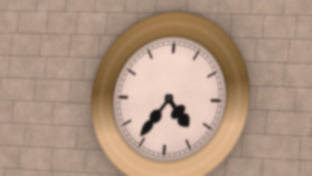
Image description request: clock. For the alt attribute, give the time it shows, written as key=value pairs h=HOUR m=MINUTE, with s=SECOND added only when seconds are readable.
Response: h=4 m=36
